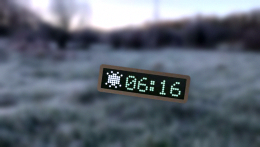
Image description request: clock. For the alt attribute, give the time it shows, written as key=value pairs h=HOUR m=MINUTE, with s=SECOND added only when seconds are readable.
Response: h=6 m=16
